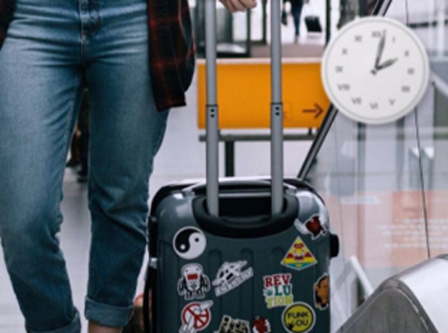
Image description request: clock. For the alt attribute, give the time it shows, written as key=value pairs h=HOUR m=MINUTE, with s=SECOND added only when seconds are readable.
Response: h=2 m=2
